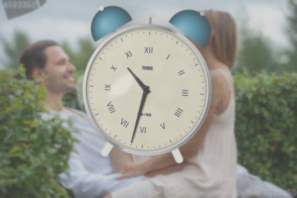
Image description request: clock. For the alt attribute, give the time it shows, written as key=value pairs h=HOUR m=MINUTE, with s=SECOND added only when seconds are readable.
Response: h=10 m=32
